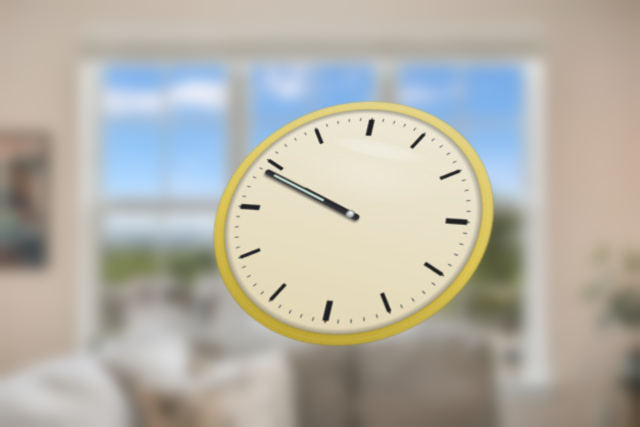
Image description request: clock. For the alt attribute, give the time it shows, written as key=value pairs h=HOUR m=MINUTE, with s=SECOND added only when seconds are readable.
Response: h=9 m=49
